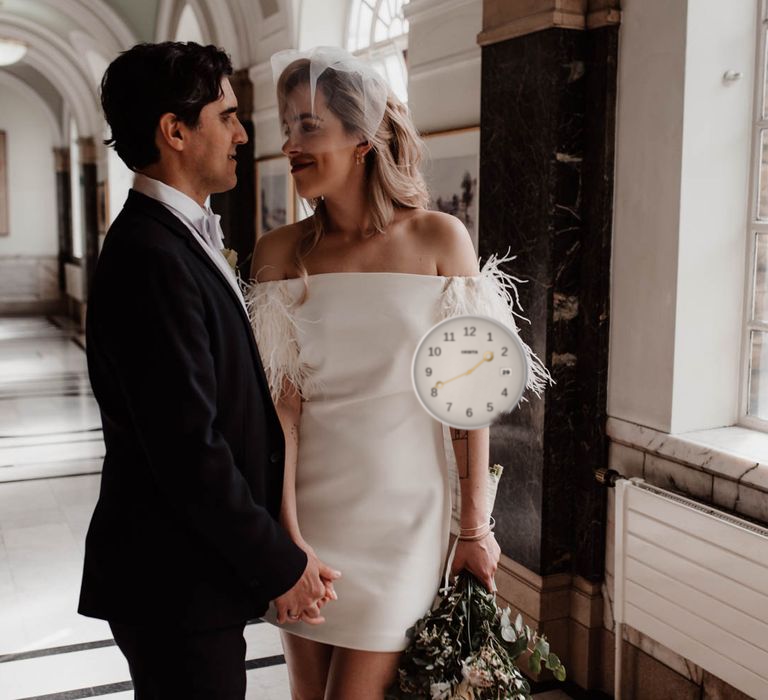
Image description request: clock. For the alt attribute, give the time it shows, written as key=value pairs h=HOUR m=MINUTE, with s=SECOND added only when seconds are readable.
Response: h=1 m=41
